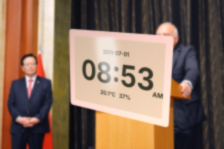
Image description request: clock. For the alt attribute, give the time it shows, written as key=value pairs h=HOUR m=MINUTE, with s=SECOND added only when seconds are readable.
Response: h=8 m=53
